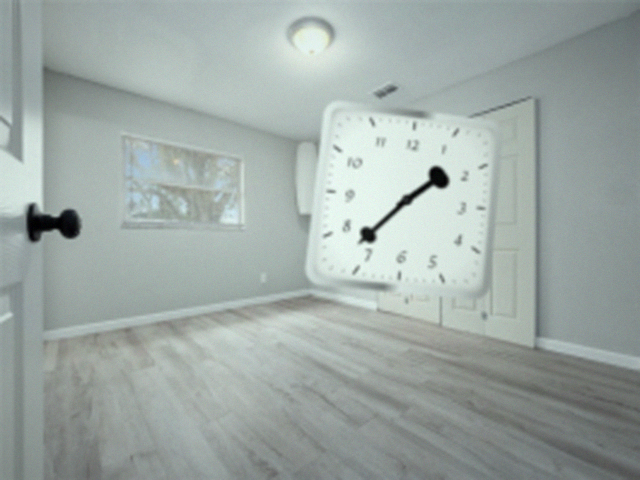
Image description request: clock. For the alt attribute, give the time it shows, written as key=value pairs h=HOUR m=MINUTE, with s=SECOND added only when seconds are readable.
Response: h=1 m=37
